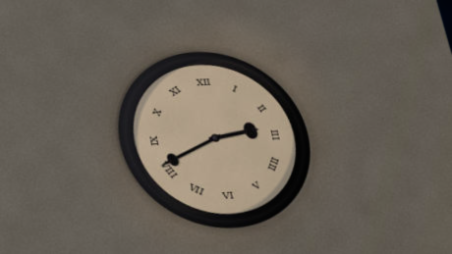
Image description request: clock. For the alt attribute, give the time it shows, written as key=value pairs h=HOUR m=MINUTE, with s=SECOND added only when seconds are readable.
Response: h=2 m=41
